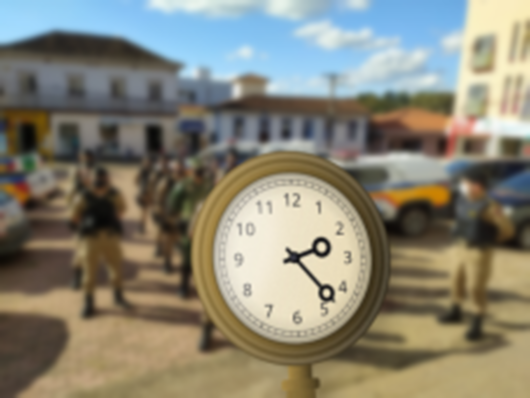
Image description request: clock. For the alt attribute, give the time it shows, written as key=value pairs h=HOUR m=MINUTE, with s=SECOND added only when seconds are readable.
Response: h=2 m=23
